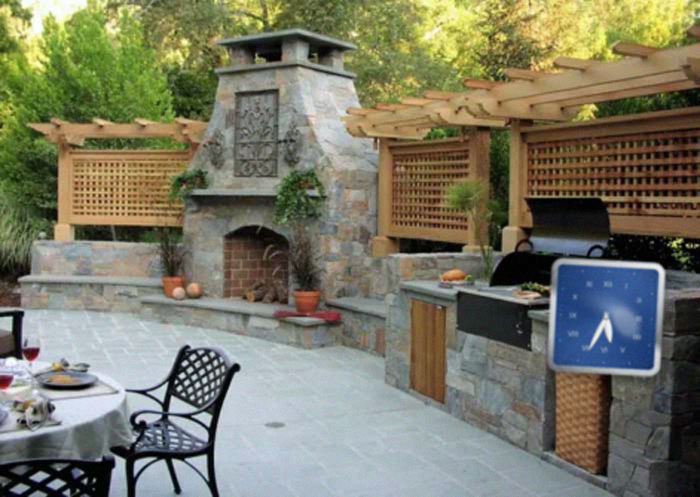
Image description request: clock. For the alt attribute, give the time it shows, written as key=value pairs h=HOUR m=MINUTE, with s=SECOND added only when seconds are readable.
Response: h=5 m=34
